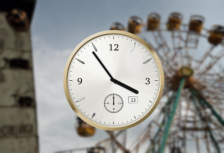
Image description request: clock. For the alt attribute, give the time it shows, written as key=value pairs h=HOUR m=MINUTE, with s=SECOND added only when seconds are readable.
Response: h=3 m=54
